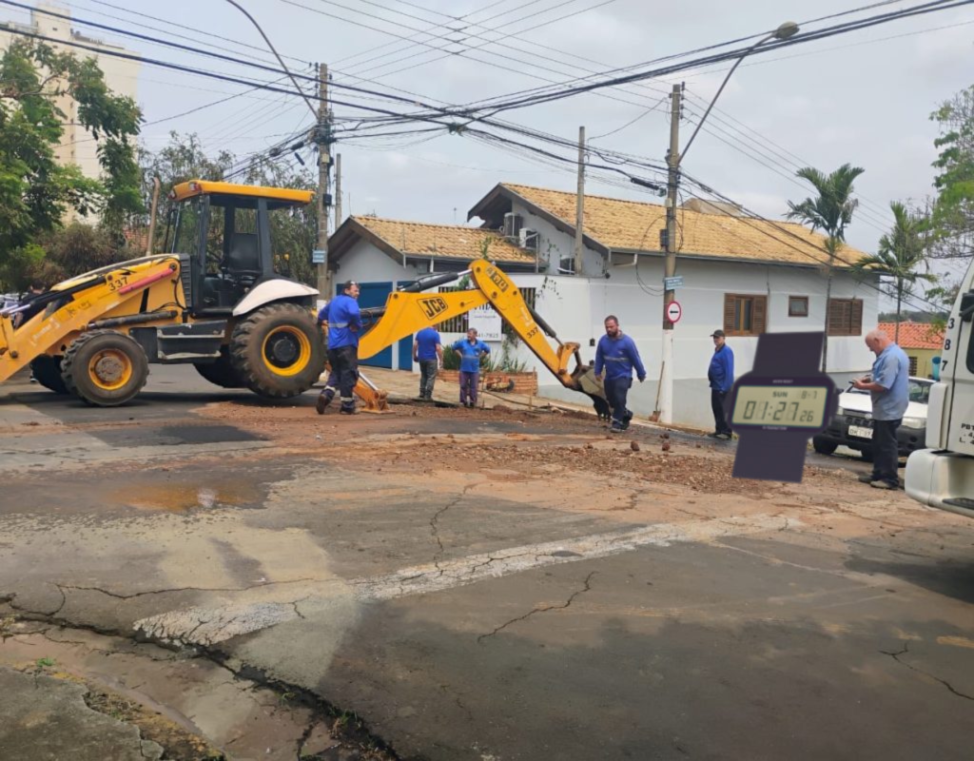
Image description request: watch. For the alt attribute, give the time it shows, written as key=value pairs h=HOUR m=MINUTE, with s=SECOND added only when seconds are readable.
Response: h=1 m=27
